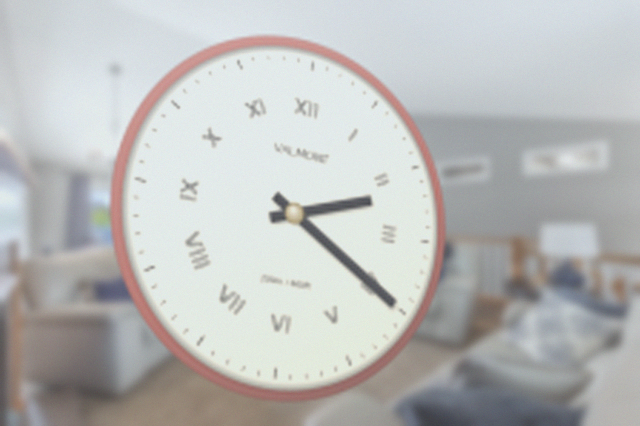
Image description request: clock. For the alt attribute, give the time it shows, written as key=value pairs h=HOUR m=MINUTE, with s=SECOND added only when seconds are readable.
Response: h=2 m=20
